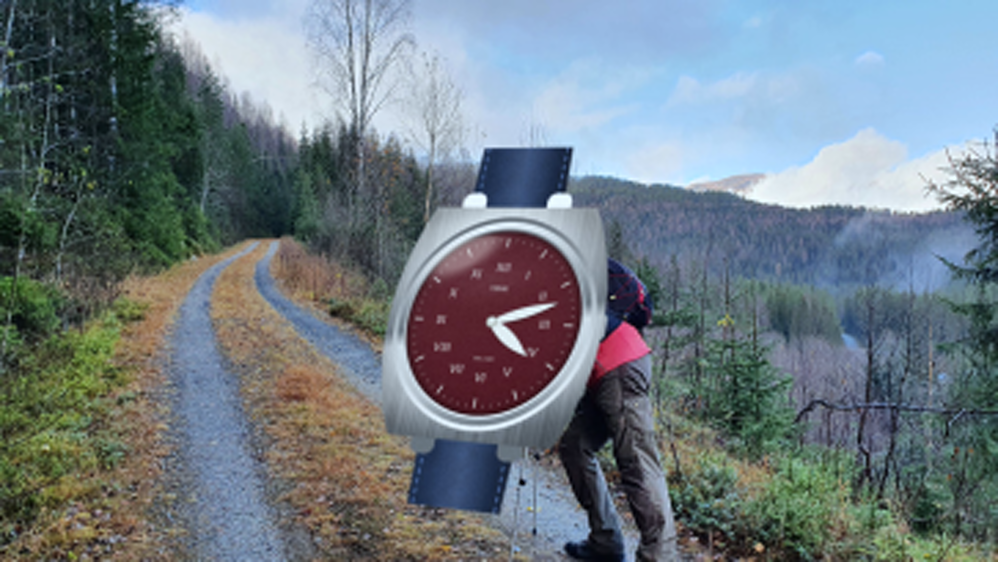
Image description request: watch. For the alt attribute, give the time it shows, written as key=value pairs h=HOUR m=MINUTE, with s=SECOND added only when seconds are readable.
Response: h=4 m=12
